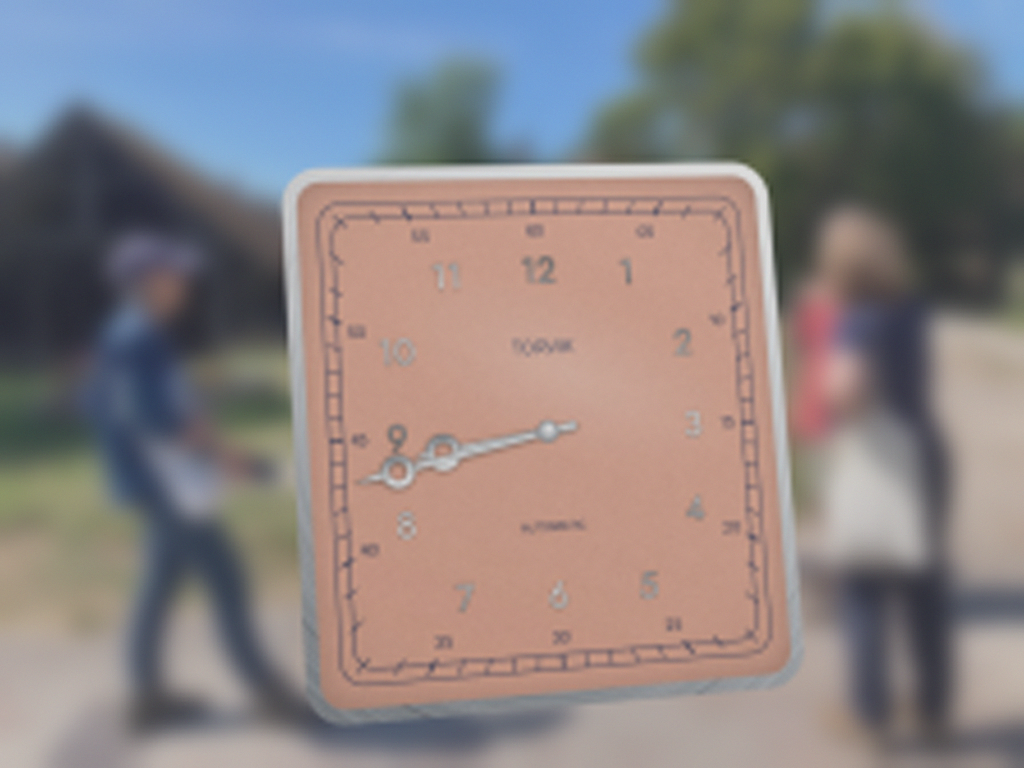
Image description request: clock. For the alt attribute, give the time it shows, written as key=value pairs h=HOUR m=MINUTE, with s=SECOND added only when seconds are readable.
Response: h=8 m=43
